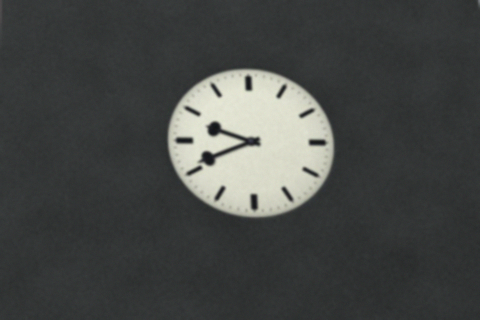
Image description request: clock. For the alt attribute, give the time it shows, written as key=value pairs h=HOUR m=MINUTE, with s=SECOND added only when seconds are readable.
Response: h=9 m=41
